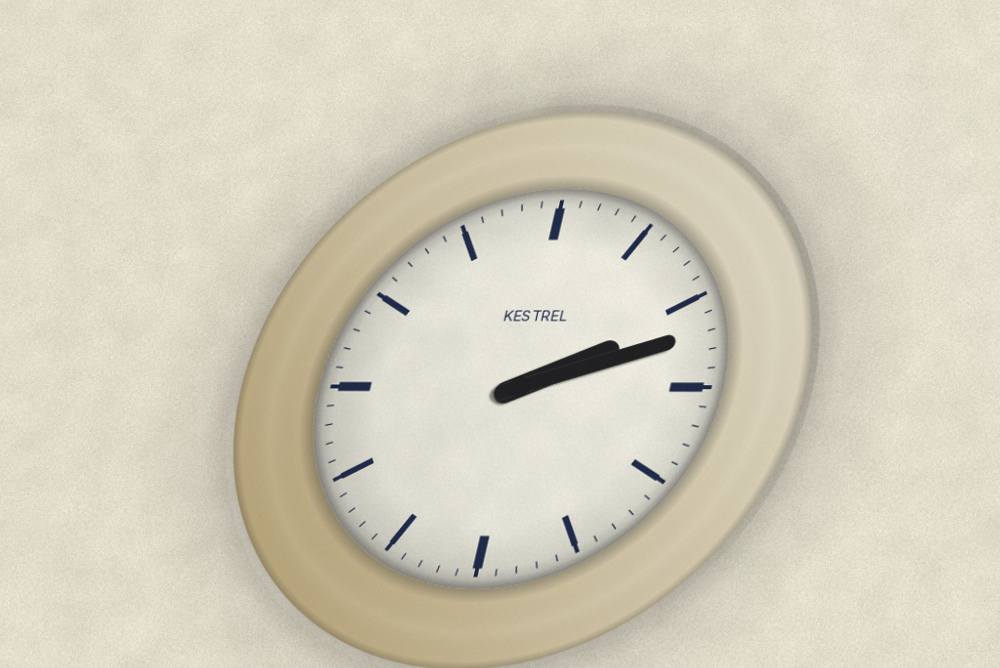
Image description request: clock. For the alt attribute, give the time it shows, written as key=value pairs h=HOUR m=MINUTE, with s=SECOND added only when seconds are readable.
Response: h=2 m=12
